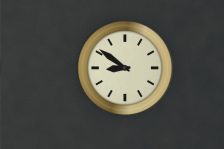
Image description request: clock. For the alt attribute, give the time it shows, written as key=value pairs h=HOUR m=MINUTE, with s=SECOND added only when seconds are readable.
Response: h=8 m=51
